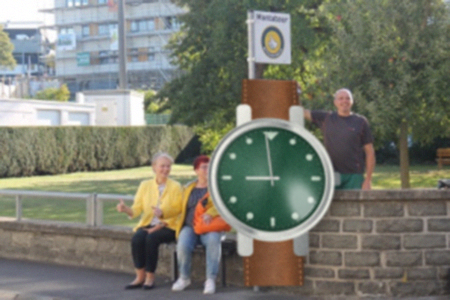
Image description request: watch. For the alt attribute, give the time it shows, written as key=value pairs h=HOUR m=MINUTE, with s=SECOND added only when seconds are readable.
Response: h=8 m=59
